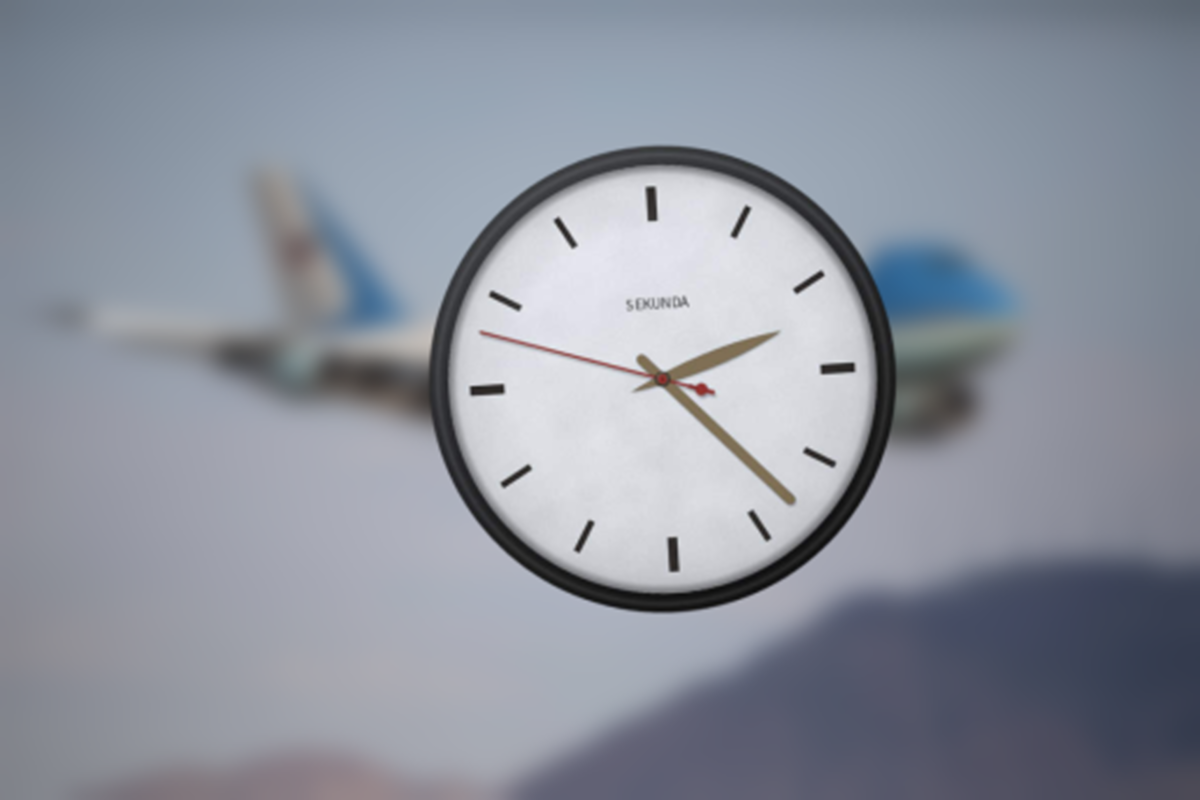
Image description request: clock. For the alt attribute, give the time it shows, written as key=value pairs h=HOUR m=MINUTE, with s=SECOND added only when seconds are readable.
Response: h=2 m=22 s=48
